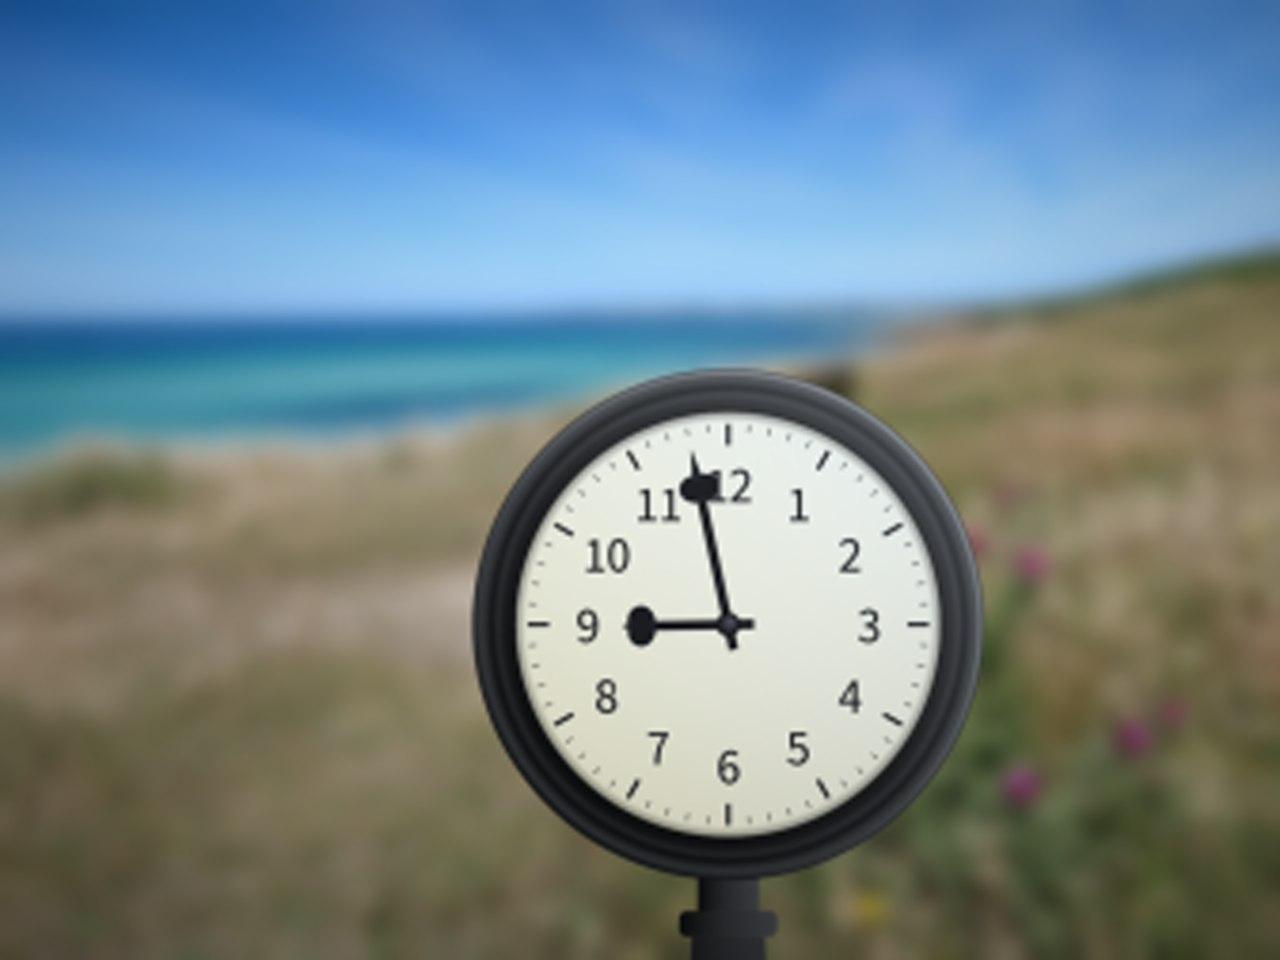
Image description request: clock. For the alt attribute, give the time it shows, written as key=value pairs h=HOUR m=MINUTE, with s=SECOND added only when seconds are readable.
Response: h=8 m=58
